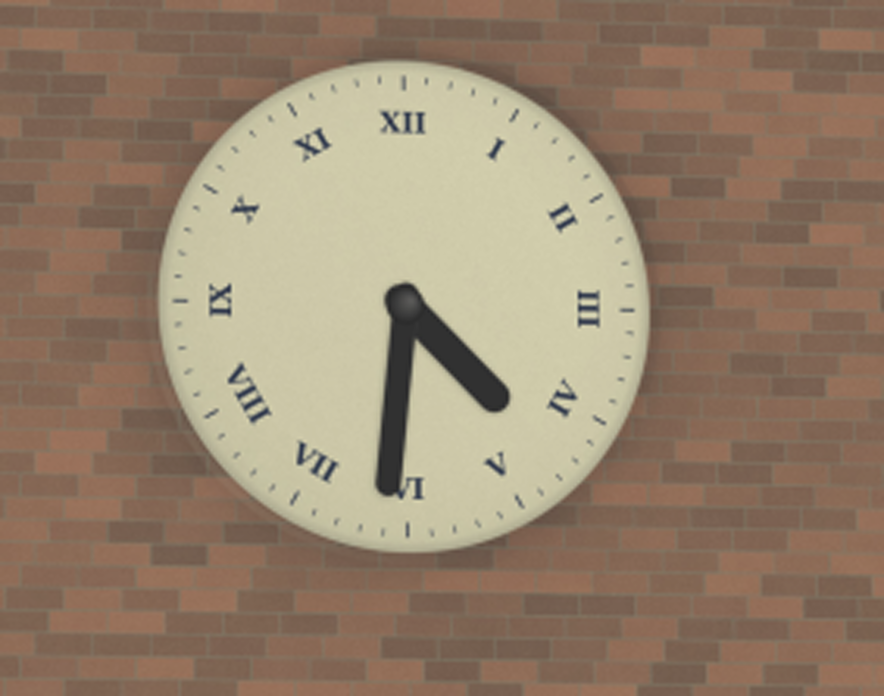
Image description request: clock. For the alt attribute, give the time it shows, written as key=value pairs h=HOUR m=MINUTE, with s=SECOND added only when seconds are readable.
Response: h=4 m=31
